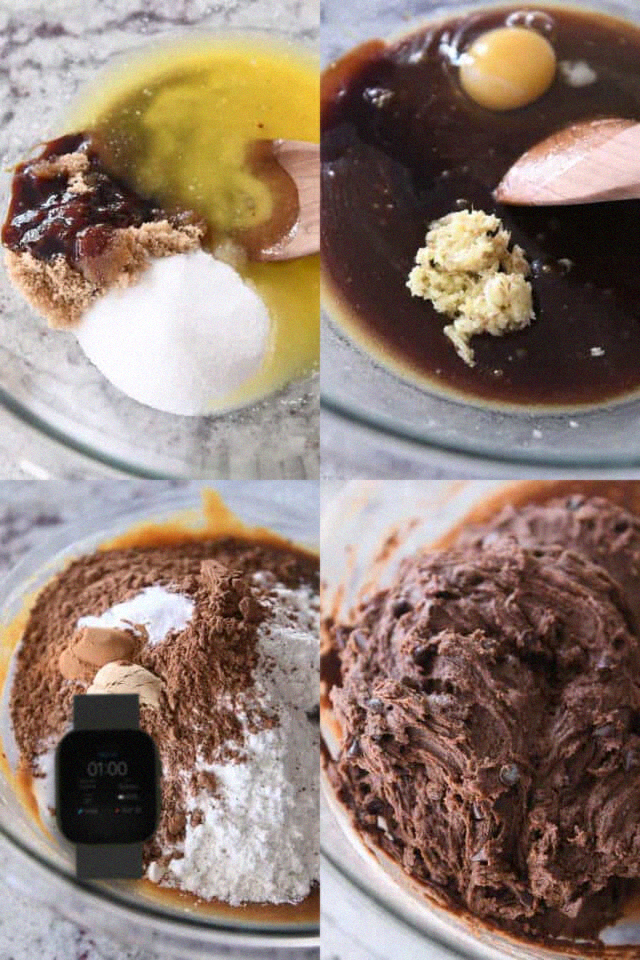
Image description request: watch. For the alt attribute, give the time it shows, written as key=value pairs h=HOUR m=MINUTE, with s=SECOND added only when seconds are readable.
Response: h=1 m=0
